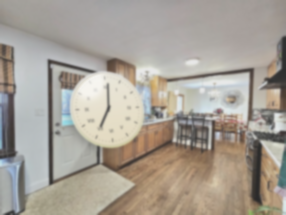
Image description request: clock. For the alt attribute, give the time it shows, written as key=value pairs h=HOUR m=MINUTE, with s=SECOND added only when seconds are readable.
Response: h=7 m=1
